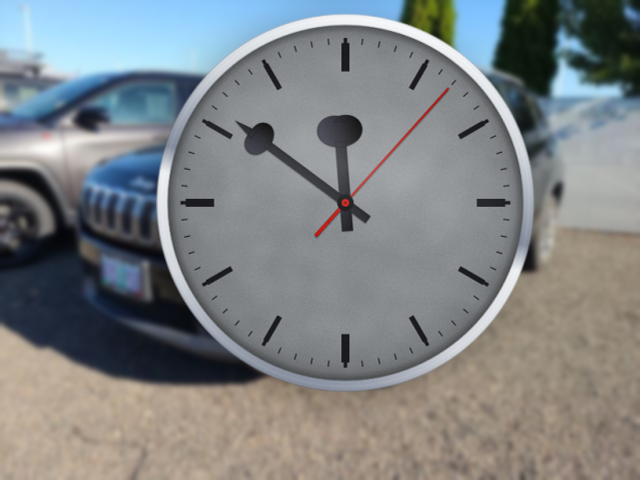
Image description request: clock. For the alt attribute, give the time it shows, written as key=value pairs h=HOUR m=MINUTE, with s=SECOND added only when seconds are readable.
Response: h=11 m=51 s=7
